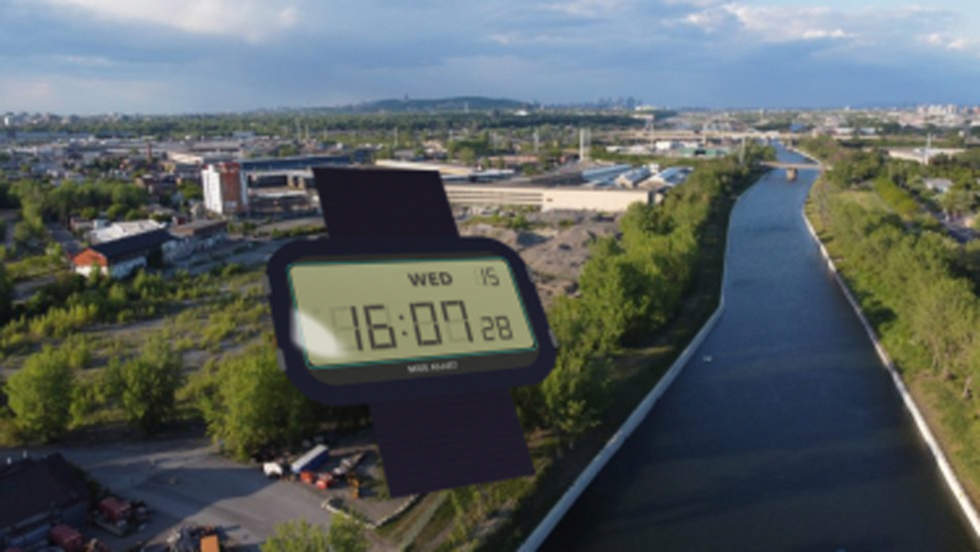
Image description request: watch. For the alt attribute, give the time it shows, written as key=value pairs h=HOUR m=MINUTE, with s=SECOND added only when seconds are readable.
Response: h=16 m=7 s=28
